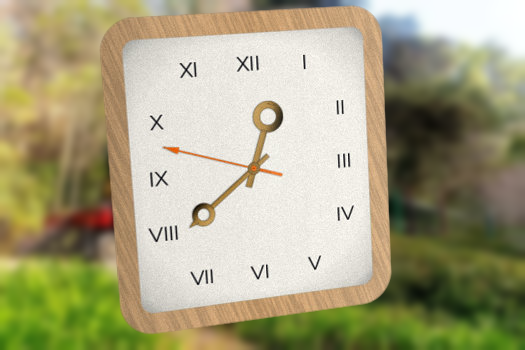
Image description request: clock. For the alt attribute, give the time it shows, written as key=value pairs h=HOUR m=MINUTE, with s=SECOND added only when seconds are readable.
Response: h=12 m=38 s=48
